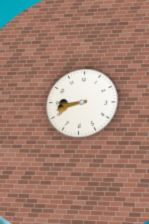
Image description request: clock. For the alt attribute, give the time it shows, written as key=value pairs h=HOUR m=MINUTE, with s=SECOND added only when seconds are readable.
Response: h=8 m=42
